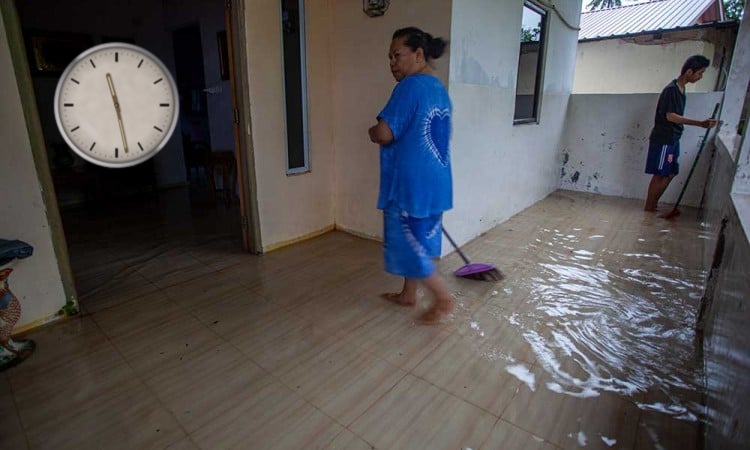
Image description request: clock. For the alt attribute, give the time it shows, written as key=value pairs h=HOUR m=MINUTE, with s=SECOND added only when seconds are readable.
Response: h=11 m=28
